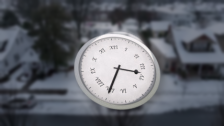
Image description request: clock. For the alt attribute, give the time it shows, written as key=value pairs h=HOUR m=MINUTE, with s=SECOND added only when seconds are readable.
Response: h=3 m=35
